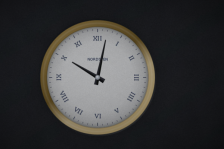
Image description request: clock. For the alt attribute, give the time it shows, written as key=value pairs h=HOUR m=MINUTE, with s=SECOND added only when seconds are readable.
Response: h=10 m=2
